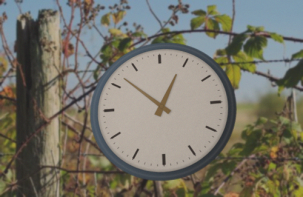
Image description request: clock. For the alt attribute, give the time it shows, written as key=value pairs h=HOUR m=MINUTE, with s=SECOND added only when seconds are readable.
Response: h=12 m=52
